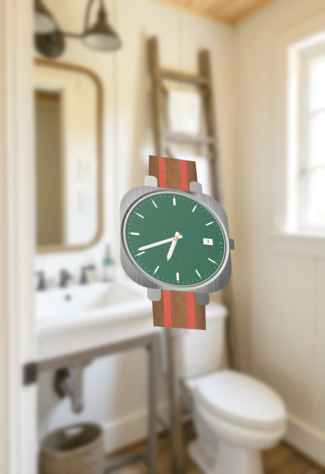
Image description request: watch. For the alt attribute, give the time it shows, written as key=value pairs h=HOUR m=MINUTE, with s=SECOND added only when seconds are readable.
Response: h=6 m=41
